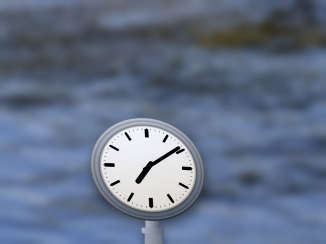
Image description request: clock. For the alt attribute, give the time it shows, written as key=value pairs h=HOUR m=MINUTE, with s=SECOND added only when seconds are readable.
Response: h=7 m=9
